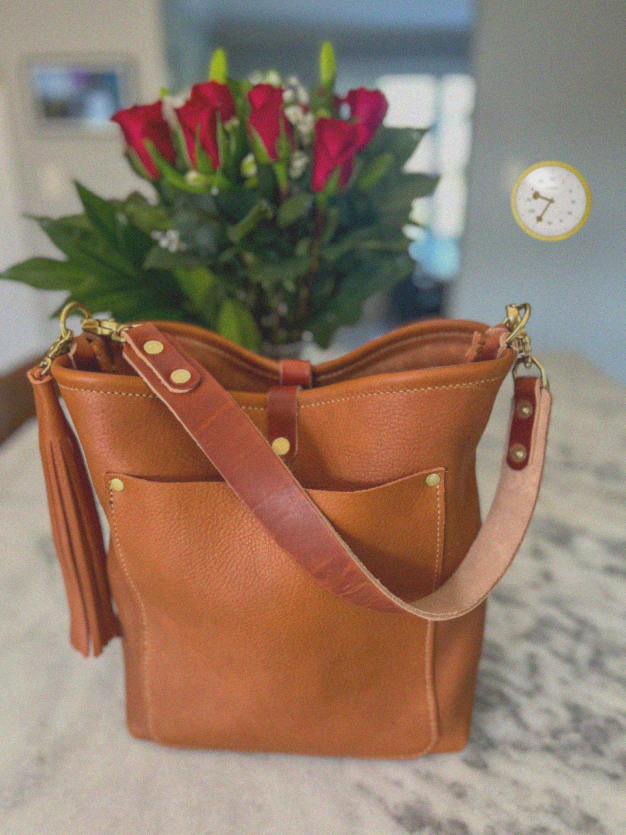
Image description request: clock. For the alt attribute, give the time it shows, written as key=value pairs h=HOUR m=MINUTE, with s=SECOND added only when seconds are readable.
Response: h=9 m=35
